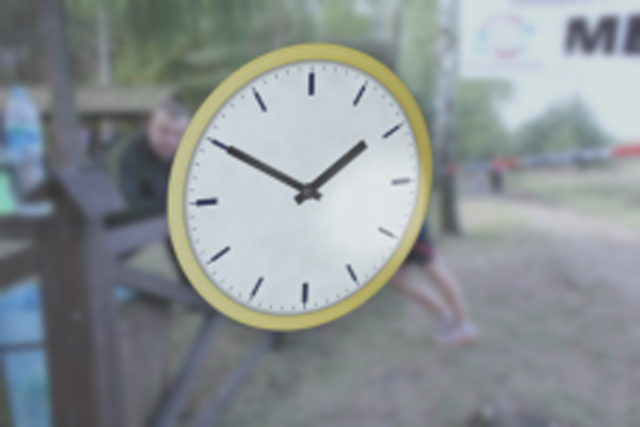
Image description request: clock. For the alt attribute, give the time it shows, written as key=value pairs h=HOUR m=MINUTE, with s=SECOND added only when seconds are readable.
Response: h=1 m=50
